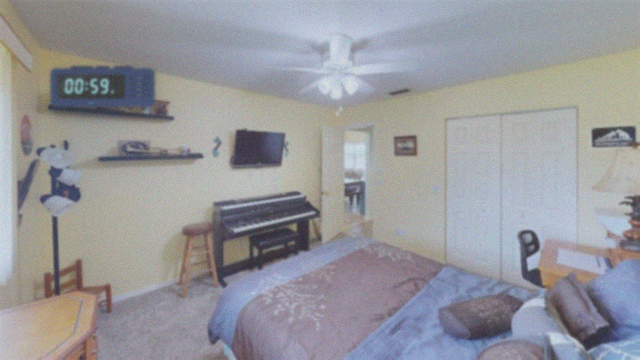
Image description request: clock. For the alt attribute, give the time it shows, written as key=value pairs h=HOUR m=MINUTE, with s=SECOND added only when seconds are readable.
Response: h=0 m=59
